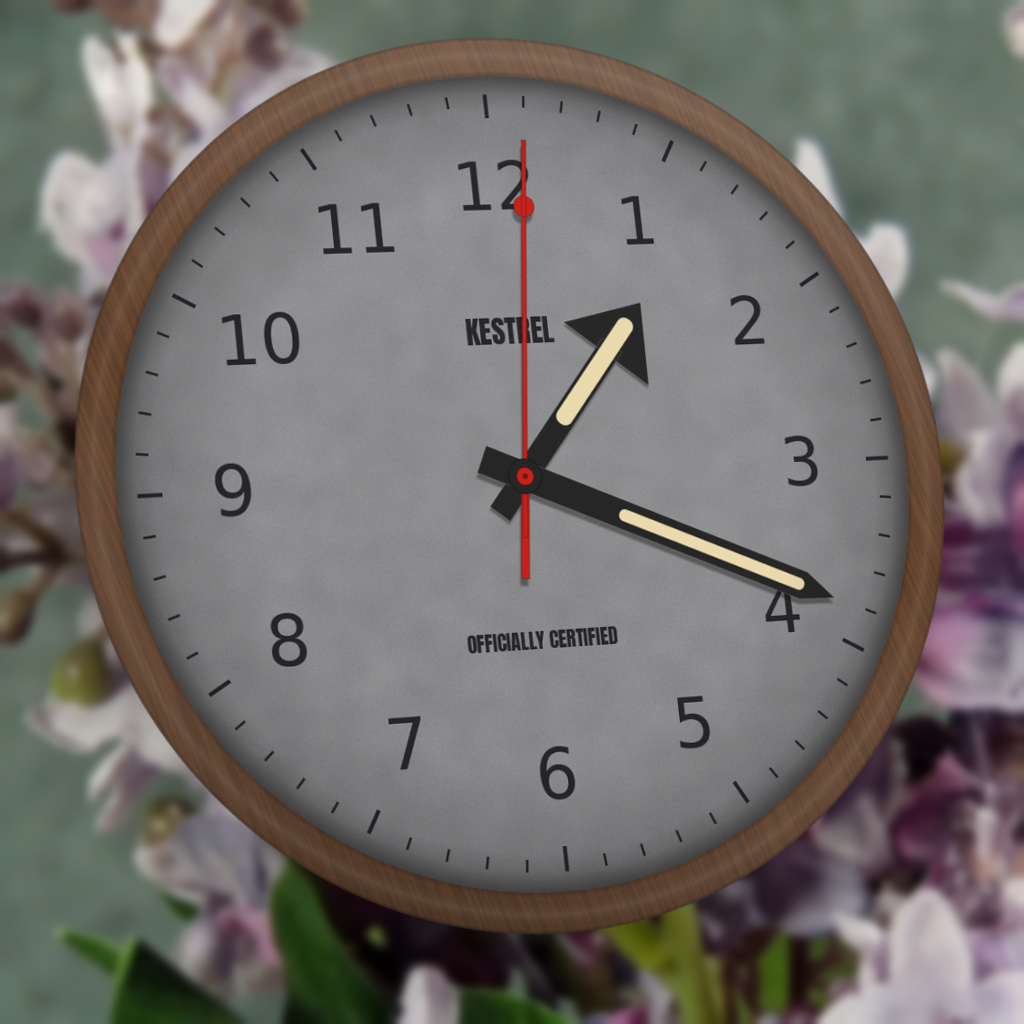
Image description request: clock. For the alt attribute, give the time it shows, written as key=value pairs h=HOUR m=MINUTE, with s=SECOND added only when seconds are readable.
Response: h=1 m=19 s=1
